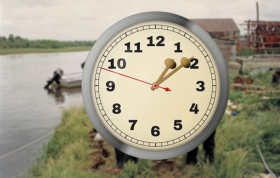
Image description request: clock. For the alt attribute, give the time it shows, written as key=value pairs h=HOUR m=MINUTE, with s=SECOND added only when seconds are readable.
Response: h=1 m=8 s=48
